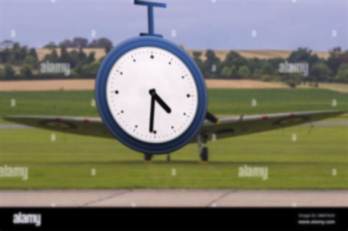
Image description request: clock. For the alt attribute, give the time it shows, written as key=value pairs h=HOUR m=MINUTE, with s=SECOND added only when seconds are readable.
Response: h=4 m=31
